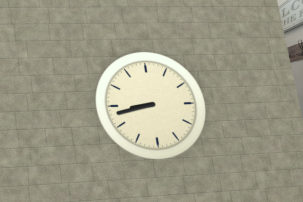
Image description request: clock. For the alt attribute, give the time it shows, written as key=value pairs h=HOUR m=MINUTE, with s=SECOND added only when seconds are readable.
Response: h=8 m=43
